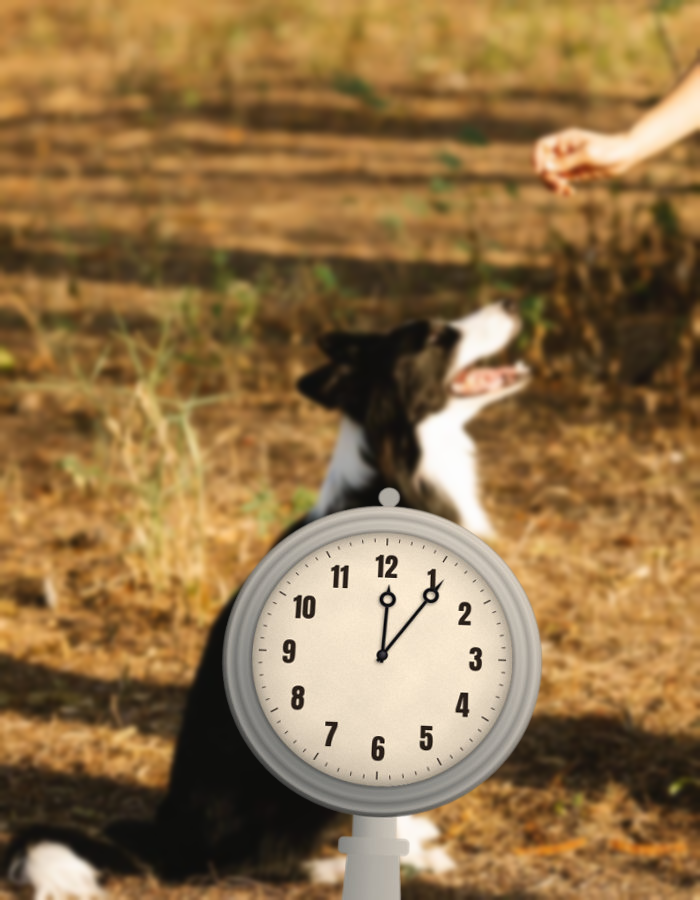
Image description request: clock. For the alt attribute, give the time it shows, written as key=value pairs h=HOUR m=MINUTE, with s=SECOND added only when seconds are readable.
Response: h=12 m=6
